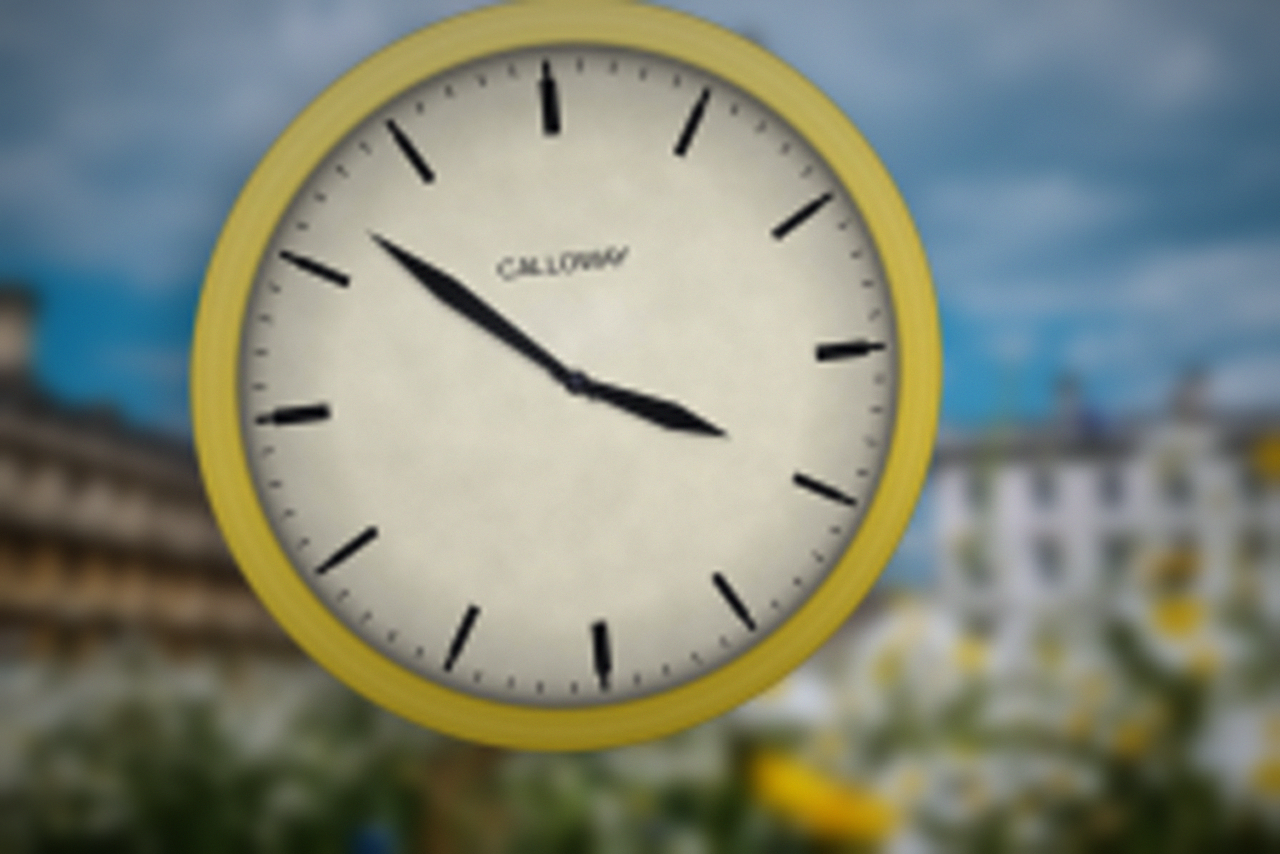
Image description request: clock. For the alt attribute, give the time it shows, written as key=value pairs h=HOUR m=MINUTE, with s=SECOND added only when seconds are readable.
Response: h=3 m=52
